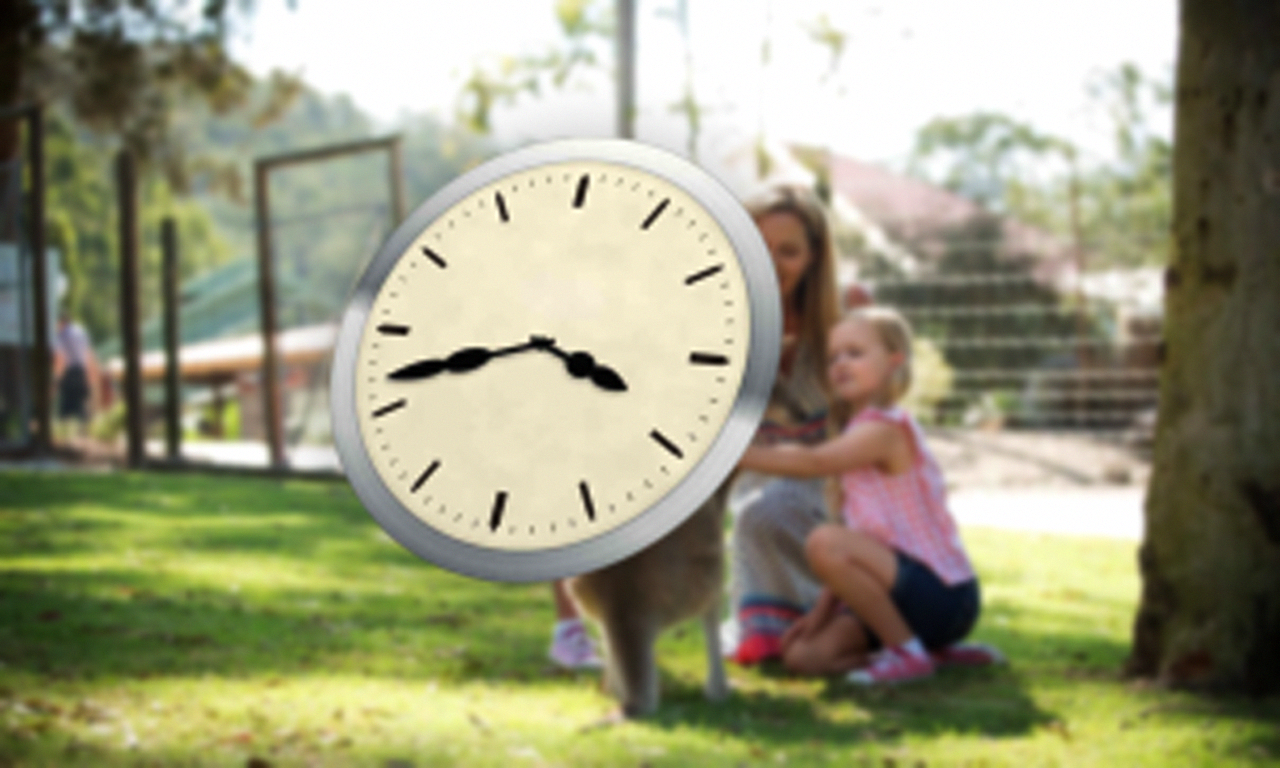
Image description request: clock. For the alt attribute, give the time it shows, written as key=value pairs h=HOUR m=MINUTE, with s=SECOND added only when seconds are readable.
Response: h=3 m=42
